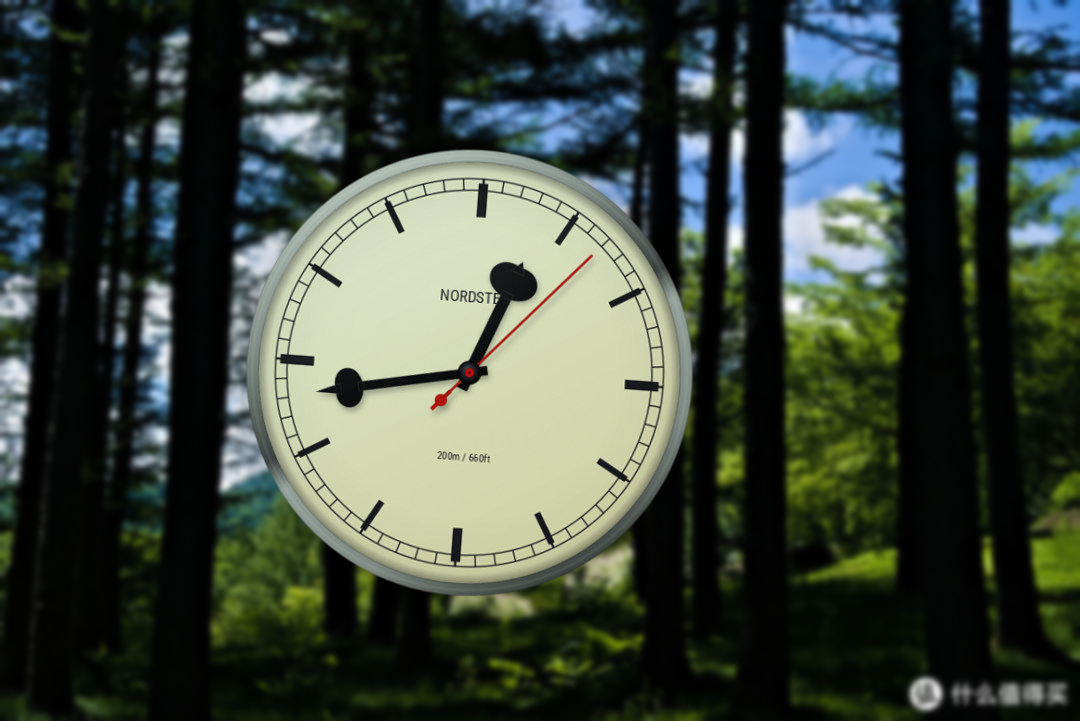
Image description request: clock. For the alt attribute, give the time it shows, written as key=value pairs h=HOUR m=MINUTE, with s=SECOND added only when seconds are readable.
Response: h=12 m=43 s=7
